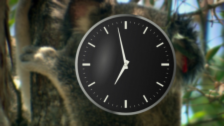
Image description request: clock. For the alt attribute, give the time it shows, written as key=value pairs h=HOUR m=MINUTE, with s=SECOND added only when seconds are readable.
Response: h=6 m=58
